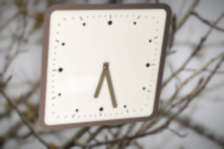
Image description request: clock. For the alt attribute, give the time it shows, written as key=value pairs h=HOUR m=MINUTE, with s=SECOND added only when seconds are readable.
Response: h=6 m=27
